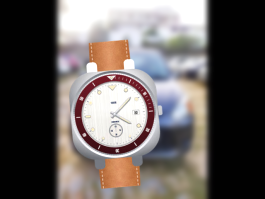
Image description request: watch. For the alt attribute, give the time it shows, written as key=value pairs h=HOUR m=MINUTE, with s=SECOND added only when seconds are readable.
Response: h=4 m=8
